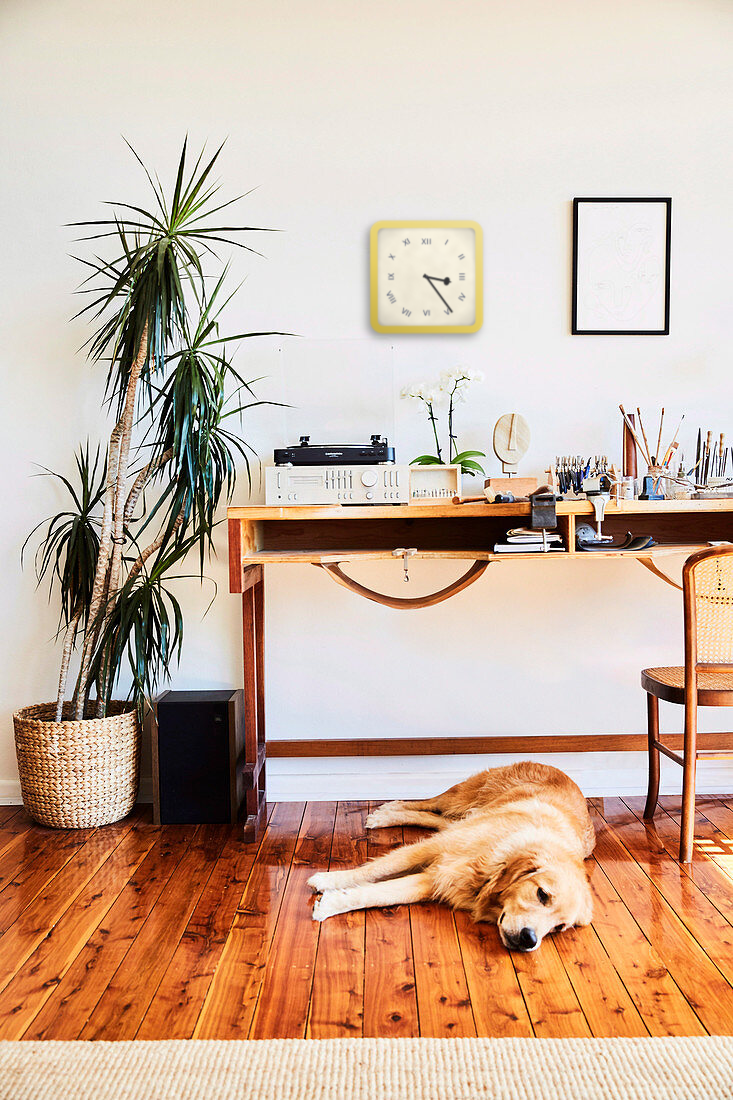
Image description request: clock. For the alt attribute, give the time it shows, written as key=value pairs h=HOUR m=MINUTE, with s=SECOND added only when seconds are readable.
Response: h=3 m=24
